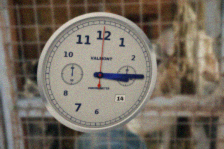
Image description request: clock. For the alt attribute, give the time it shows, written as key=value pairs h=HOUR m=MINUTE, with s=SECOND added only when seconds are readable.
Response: h=3 m=15
